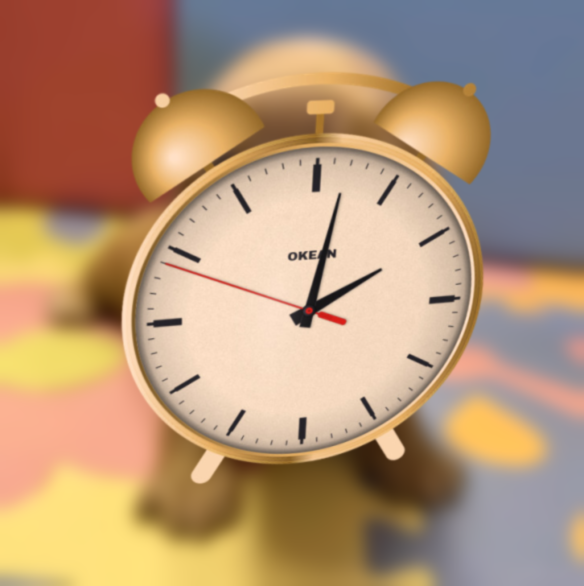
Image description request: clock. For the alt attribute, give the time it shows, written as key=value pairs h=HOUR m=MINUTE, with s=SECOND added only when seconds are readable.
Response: h=2 m=1 s=49
